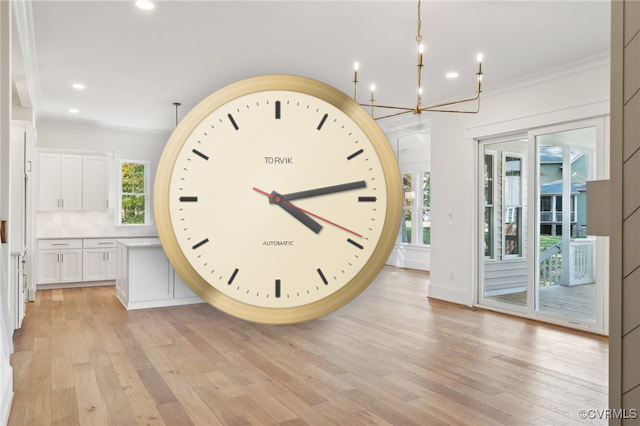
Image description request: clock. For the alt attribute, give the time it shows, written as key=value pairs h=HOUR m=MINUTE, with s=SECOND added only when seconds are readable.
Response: h=4 m=13 s=19
